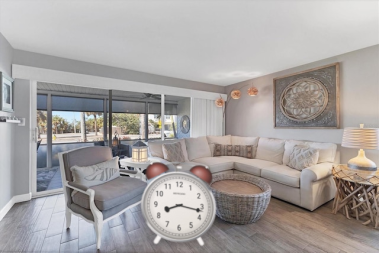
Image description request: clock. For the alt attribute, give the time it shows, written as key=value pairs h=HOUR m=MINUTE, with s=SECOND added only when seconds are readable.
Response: h=8 m=17
